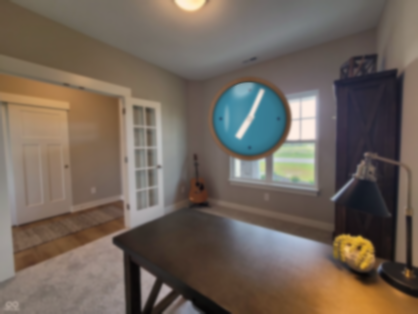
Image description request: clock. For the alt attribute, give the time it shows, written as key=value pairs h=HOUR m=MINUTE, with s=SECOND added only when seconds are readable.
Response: h=7 m=4
